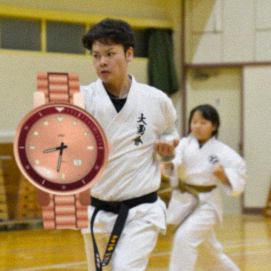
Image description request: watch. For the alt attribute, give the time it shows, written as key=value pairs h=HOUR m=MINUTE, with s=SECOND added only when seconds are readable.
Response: h=8 m=32
